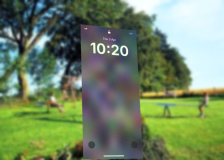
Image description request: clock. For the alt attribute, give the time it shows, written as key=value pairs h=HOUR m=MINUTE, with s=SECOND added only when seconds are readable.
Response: h=10 m=20
